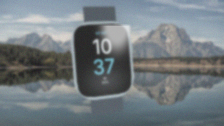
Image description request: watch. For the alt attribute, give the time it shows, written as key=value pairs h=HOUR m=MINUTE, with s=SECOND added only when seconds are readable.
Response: h=10 m=37
